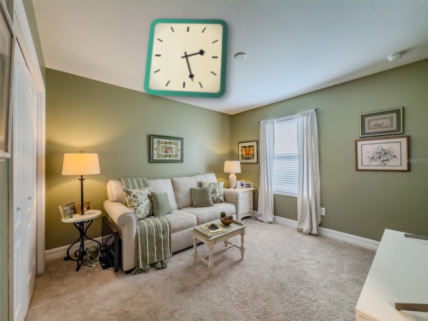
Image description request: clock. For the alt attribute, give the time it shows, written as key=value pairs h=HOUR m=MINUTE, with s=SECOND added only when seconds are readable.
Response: h=2 m=27
